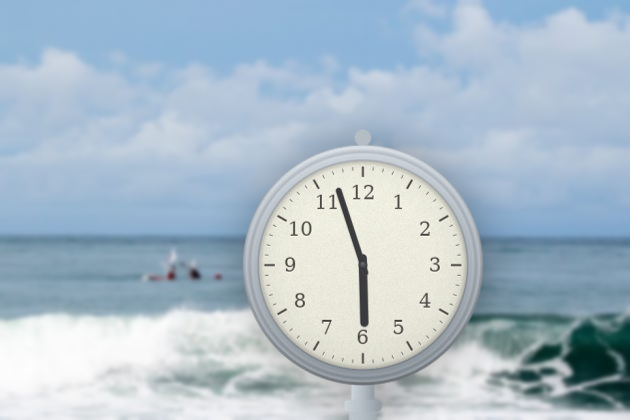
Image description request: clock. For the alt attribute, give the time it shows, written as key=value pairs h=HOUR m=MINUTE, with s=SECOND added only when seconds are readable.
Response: h=5 m=57
